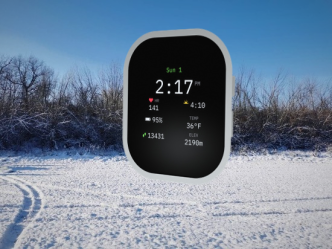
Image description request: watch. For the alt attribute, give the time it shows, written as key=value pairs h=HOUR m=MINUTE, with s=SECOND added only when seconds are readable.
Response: h=2 m=17
